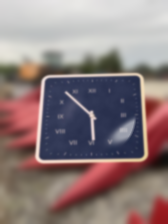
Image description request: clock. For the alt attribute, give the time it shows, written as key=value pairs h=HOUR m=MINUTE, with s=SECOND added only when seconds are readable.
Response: h=5 m=53
